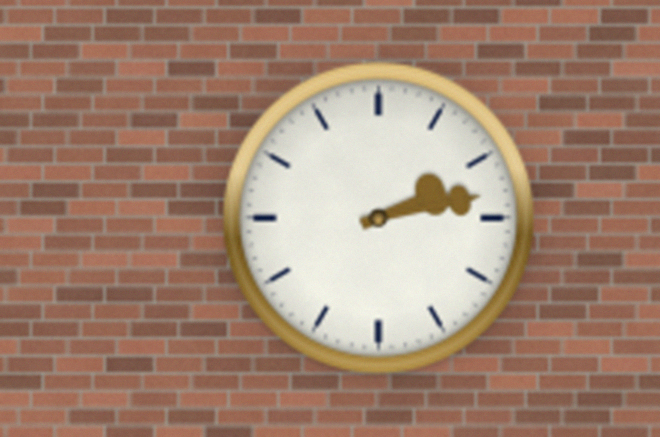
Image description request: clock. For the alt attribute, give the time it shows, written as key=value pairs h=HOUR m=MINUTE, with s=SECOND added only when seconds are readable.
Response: h=2 m=13
